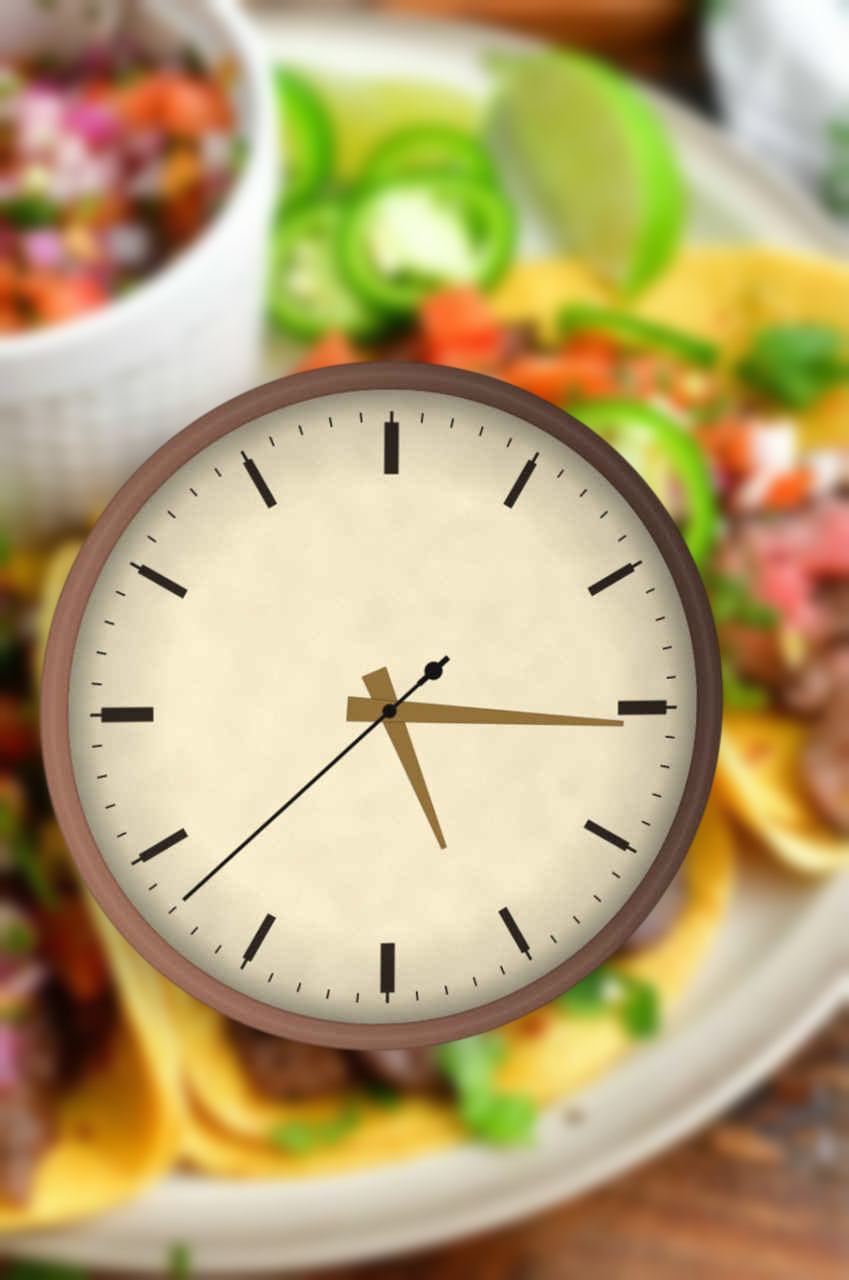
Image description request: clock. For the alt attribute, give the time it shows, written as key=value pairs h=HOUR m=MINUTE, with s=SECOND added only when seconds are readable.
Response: h=5 m=15 s=38
